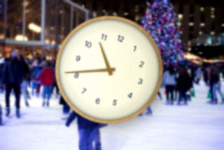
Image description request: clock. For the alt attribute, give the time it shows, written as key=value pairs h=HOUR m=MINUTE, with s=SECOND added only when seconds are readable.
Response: h=10 m=41
